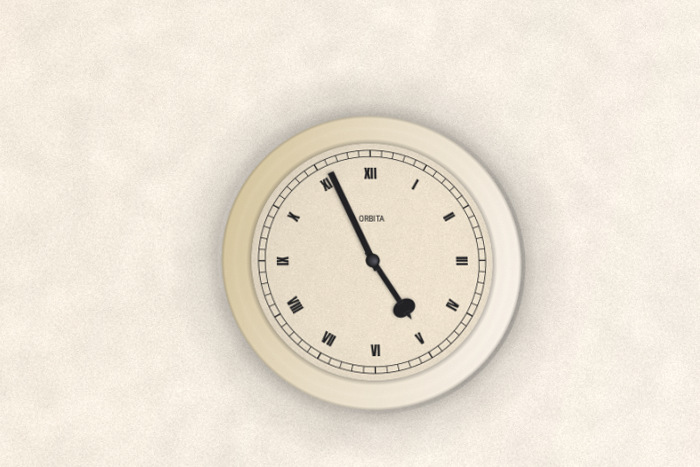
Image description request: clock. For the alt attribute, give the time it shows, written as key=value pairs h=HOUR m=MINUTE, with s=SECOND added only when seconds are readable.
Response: h=4 m=56
